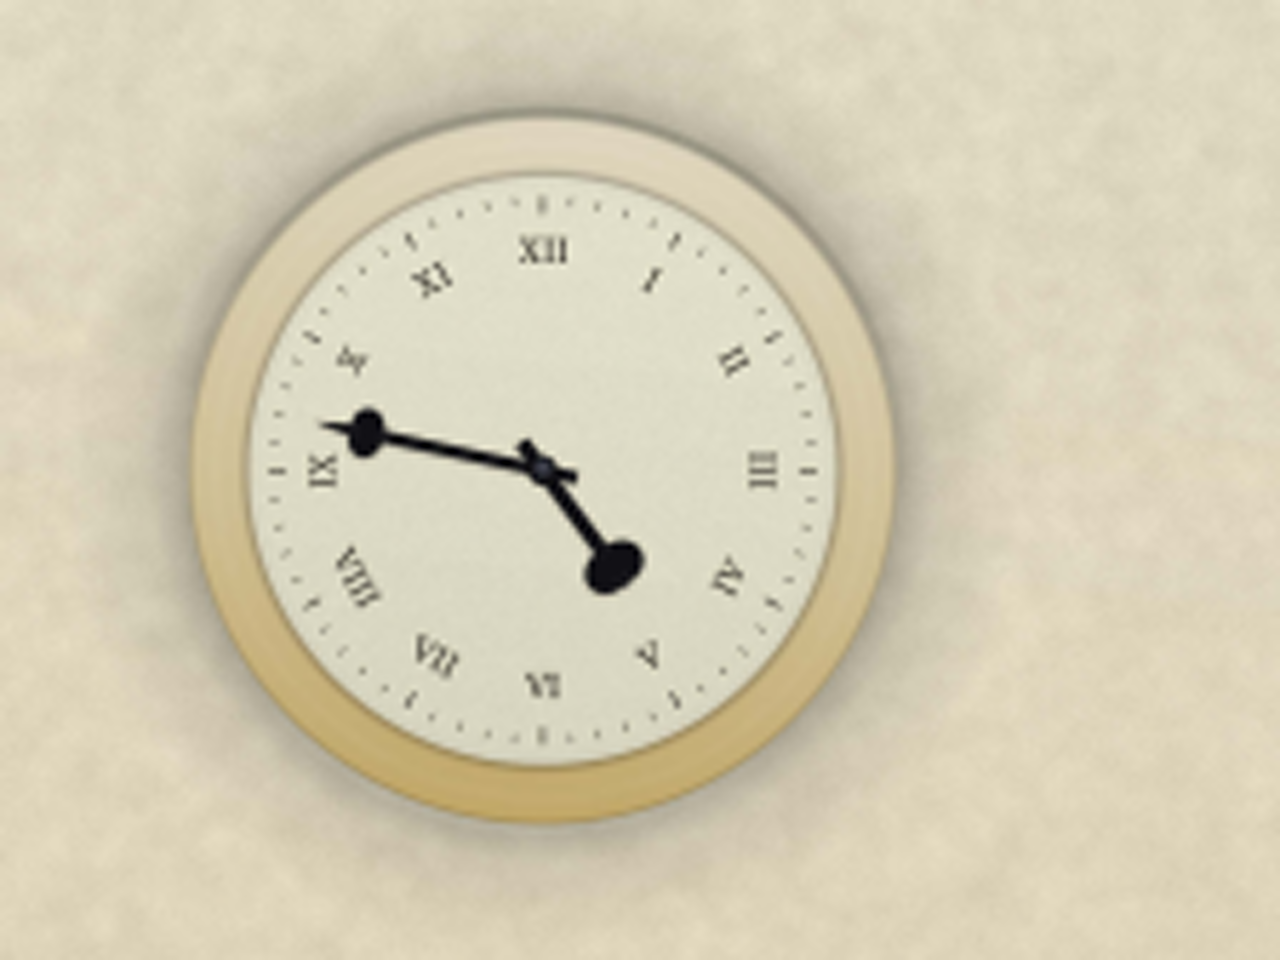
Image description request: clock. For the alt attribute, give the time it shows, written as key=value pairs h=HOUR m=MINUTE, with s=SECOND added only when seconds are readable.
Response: h=4 m=47
